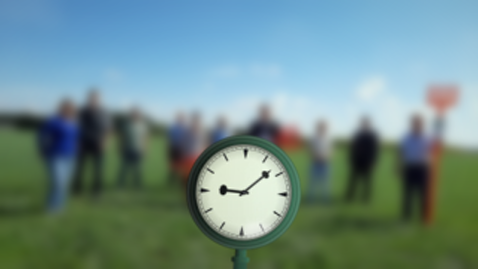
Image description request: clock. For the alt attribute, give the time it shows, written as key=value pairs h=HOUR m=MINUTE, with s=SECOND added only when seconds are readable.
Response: h=9 m=8
